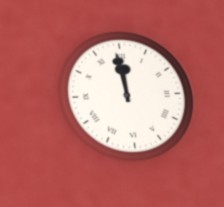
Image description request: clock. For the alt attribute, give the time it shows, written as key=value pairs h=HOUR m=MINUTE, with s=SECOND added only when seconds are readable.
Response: h=11 m=59
